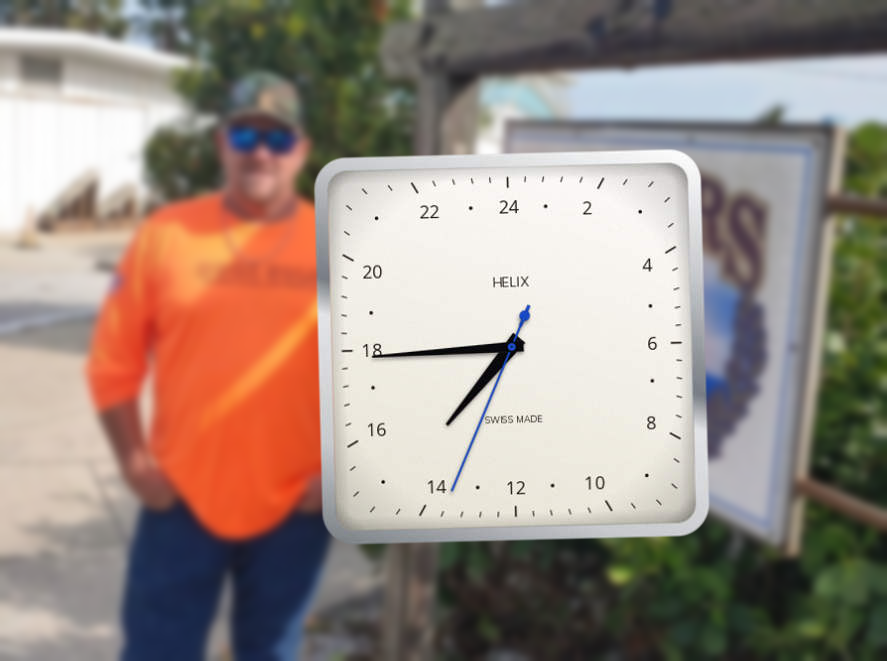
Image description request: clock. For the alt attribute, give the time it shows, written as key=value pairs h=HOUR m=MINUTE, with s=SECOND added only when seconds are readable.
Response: h=14 m=44 s=34
